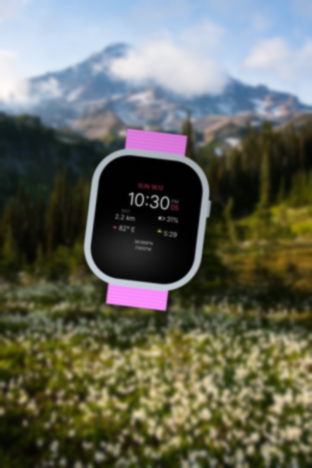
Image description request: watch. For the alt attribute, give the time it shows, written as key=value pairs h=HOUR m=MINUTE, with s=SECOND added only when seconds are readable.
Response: h=10 m=30
